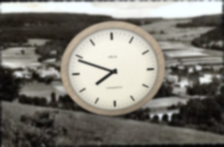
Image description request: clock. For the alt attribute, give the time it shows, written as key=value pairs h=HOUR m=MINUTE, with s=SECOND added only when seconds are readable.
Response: h=7 m=49
